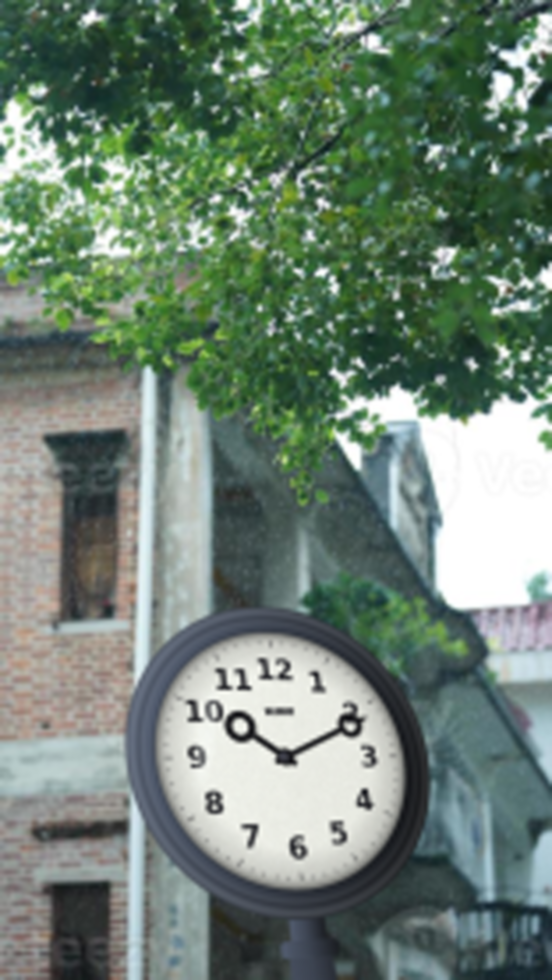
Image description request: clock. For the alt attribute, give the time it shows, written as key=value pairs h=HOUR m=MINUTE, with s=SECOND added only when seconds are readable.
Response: h=10 m=11
